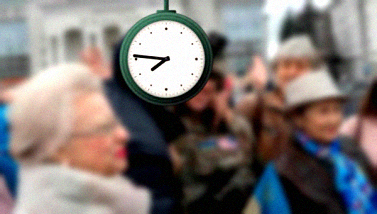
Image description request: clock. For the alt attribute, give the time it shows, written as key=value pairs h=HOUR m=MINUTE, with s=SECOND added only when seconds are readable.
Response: h=7 m=46
